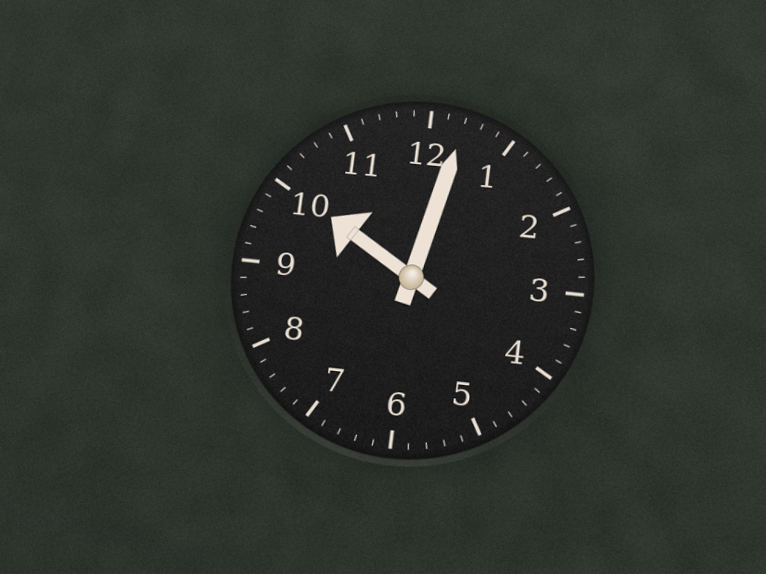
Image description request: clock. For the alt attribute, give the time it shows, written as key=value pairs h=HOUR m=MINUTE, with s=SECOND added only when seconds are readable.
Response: h=10 m=2
